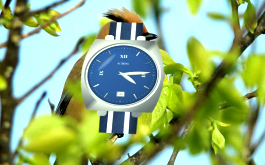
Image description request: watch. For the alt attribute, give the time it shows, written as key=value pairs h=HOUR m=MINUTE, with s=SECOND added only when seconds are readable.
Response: h=4 m=14
